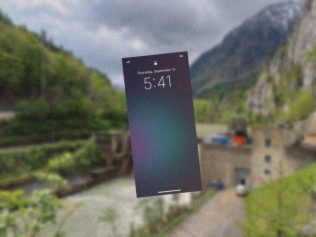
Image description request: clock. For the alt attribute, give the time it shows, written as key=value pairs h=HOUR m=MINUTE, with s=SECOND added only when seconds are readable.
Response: h=5 m=41
